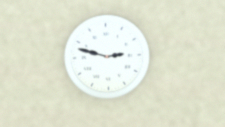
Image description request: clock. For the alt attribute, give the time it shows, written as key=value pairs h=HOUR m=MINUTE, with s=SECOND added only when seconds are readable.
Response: h=2 m=48
